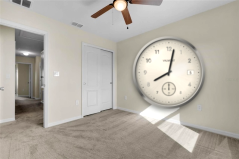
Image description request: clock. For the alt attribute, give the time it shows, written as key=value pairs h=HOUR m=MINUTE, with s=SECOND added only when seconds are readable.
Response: h=8 m=2
